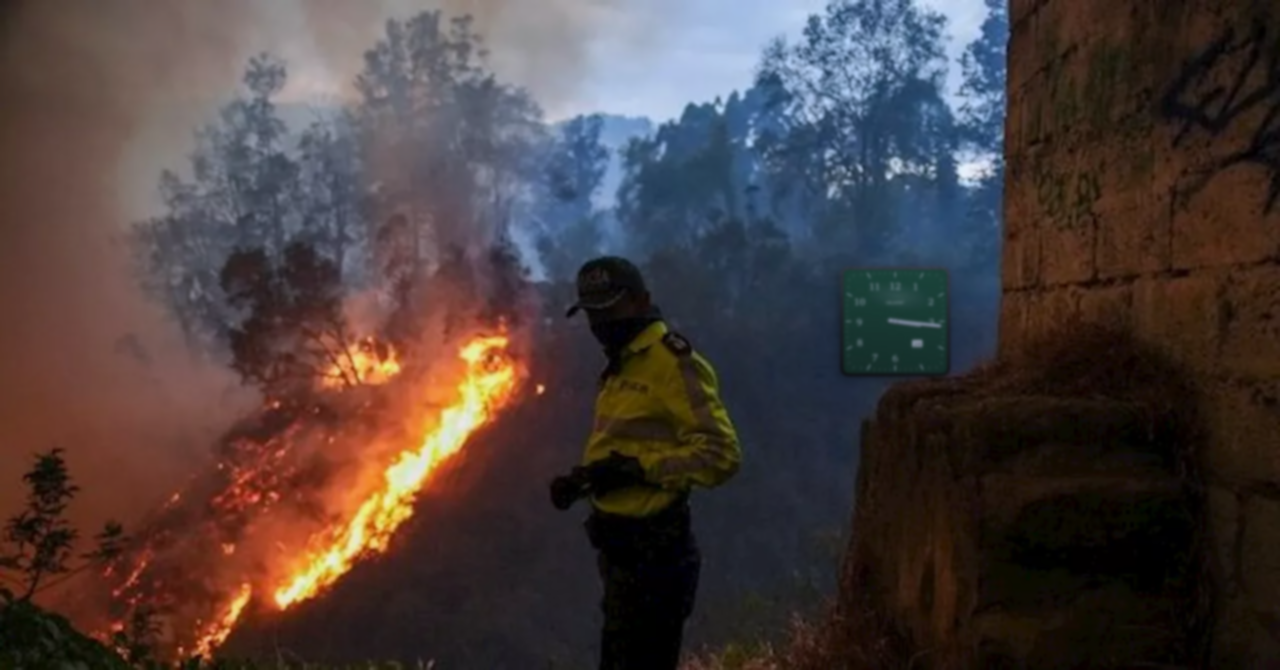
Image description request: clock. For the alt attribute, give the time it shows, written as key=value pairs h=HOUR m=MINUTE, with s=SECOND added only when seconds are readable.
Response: h=3 m=16
